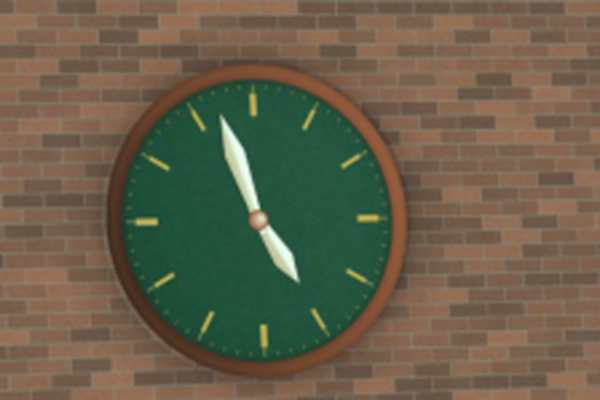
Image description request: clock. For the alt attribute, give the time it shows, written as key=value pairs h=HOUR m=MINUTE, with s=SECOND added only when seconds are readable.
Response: h=4 m=57
